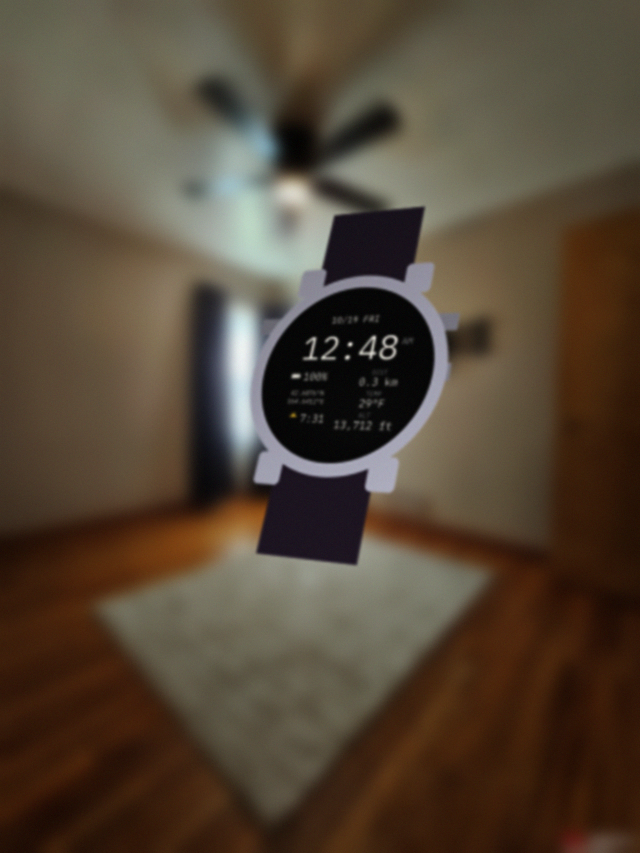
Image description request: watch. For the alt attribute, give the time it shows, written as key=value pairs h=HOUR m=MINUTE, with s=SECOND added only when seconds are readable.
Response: h=12 m=48
